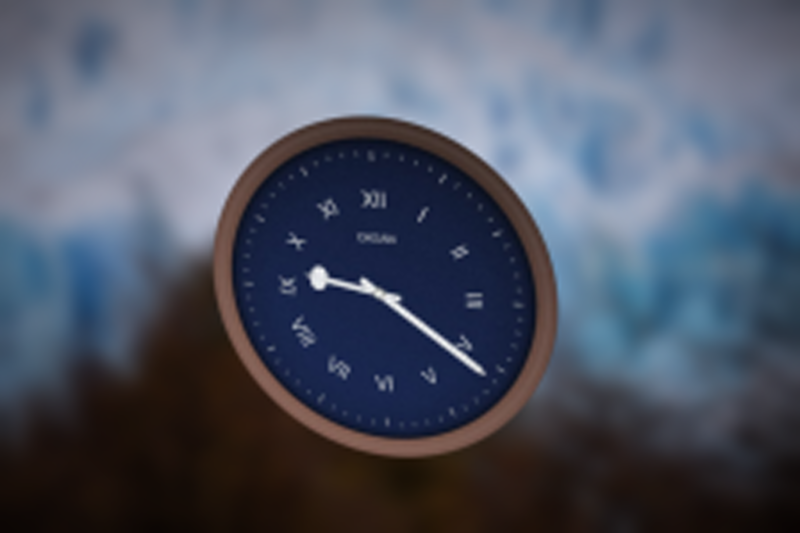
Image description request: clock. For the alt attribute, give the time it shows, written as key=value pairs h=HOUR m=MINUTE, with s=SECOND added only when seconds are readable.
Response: h=9 m=21
